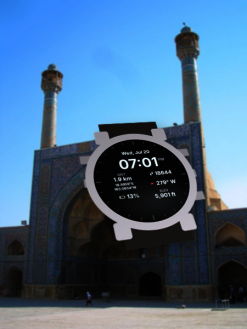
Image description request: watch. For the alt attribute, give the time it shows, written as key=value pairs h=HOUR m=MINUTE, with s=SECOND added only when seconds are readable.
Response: h=7 m=1
